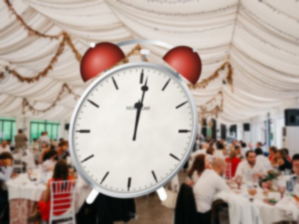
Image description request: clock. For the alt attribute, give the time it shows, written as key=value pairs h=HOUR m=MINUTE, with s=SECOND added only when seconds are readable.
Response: h=12 m=1
